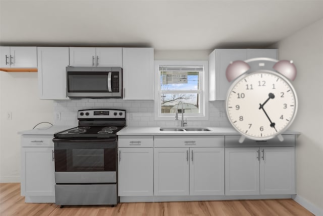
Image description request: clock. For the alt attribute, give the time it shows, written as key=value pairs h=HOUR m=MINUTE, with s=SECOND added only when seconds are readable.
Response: h=1 m=25
